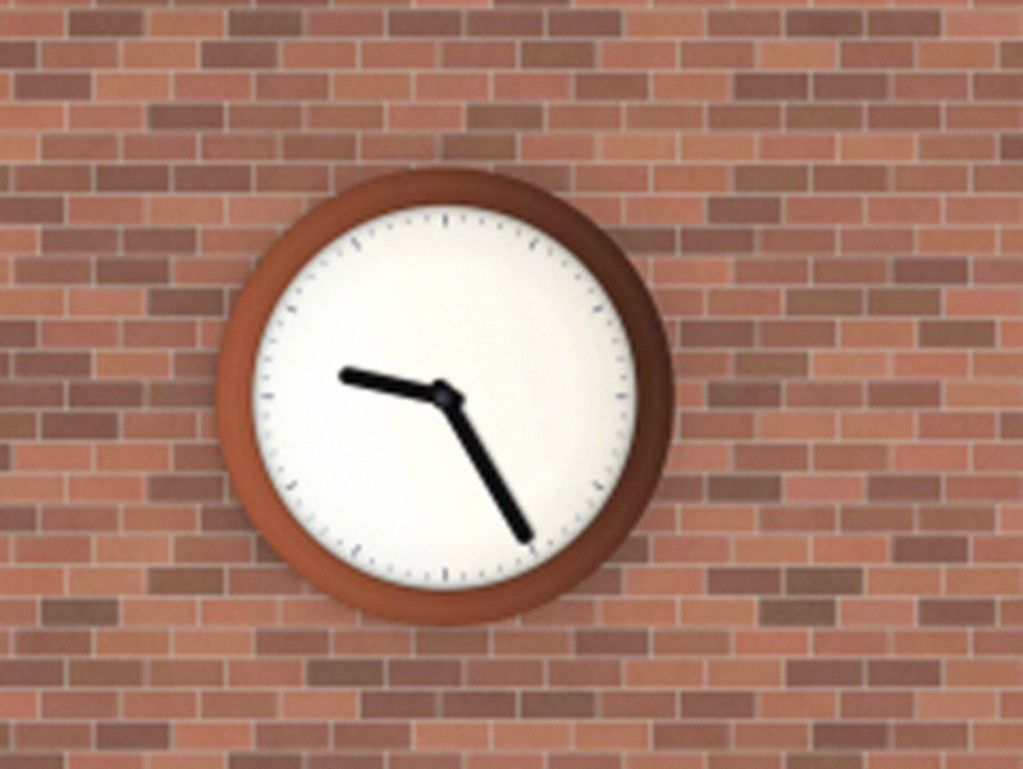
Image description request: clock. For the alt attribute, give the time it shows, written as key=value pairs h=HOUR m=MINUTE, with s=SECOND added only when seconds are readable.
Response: h=9 m=25
